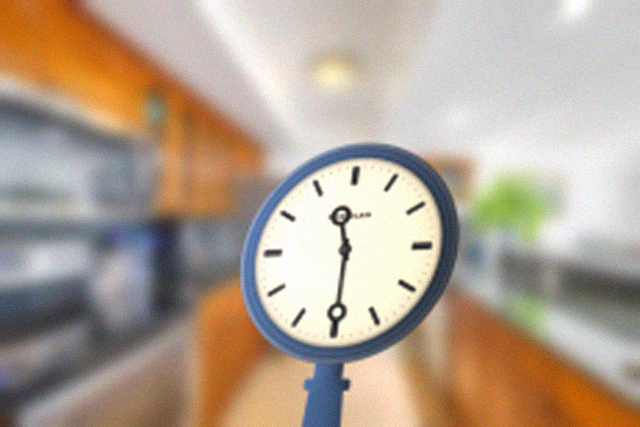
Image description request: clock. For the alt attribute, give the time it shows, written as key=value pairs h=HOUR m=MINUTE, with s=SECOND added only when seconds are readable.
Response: h=11 m=30
